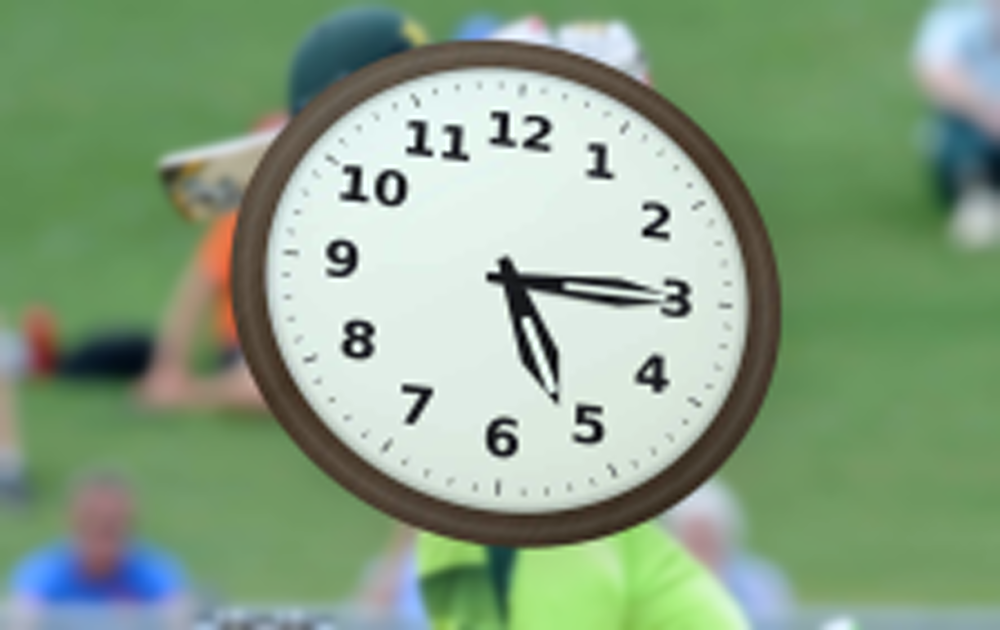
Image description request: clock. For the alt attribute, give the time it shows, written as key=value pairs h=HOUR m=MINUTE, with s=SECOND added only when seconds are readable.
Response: h=5 m=15
